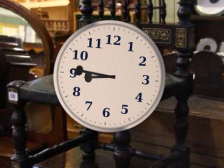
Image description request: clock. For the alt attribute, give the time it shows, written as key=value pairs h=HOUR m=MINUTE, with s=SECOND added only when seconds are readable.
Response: h=8 m=46
